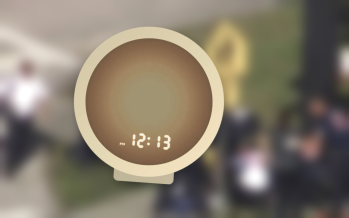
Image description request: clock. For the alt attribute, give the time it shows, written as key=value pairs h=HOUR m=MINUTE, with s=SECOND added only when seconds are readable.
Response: h=12 m=13
